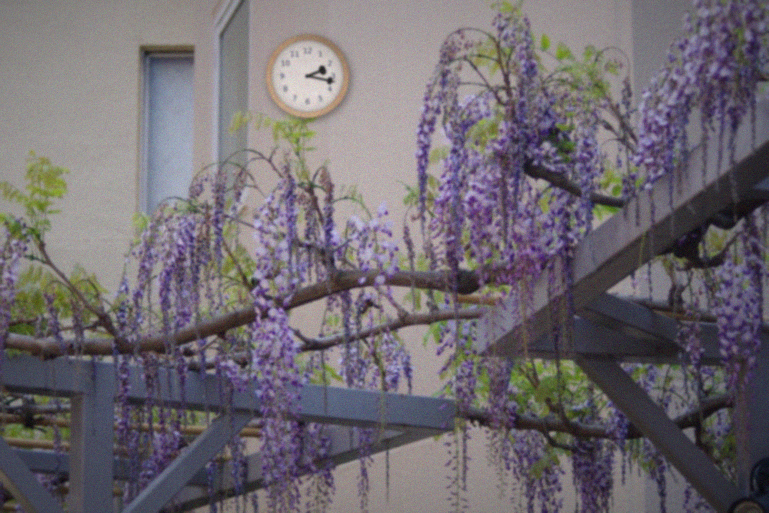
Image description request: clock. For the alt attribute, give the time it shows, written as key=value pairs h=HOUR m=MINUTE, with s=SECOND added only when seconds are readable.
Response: h=2 m=17
